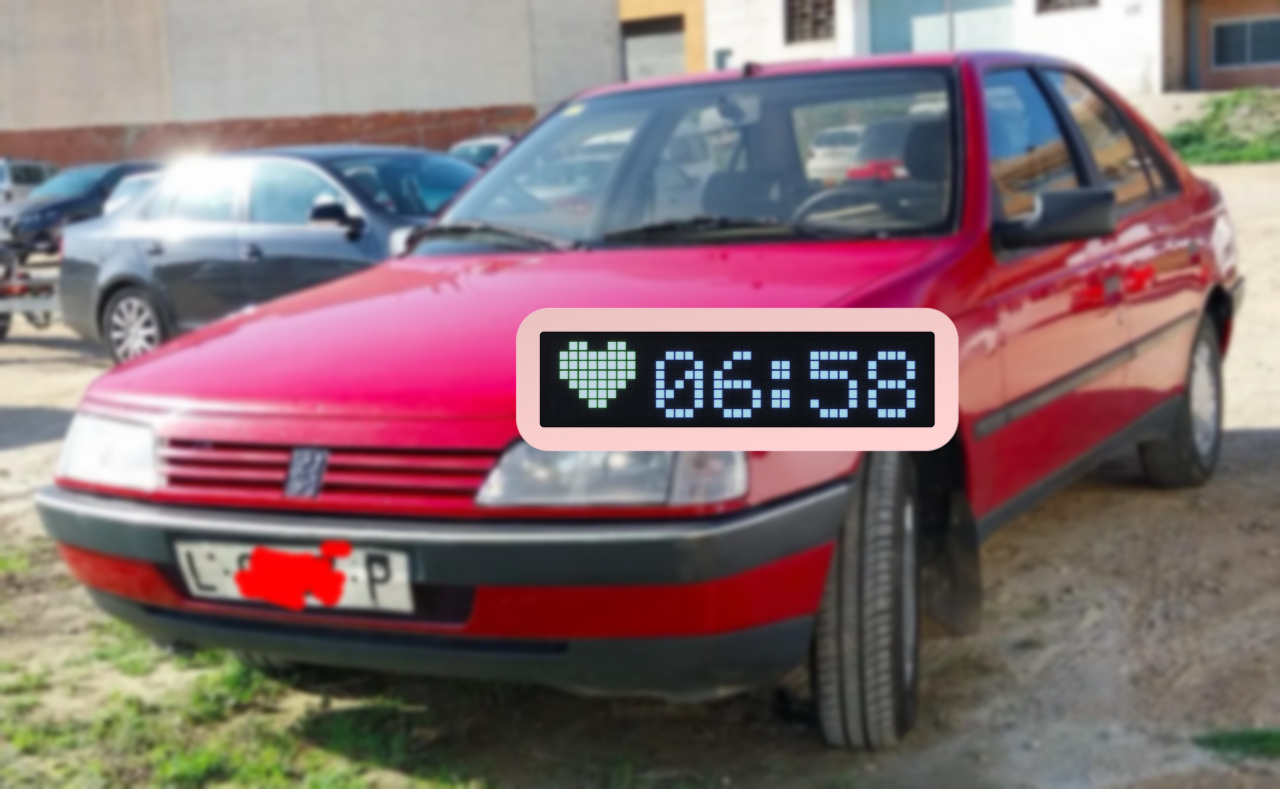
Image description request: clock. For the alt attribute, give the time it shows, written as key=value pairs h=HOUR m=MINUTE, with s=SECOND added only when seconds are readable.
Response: h=6 m=58
